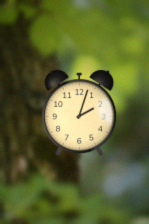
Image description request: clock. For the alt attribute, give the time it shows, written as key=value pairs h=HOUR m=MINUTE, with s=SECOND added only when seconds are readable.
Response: h=2 m=3
